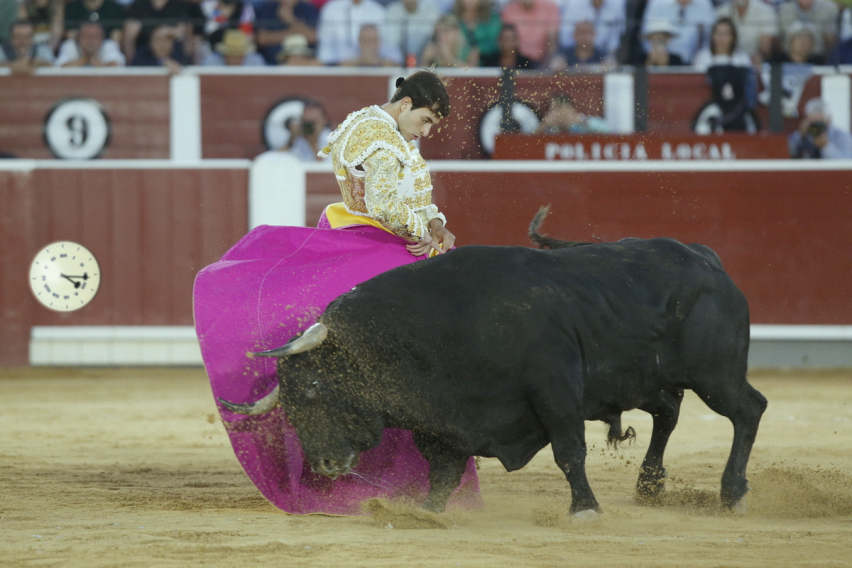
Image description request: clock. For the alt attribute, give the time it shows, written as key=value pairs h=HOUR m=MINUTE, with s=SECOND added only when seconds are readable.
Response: h=4 m=16
